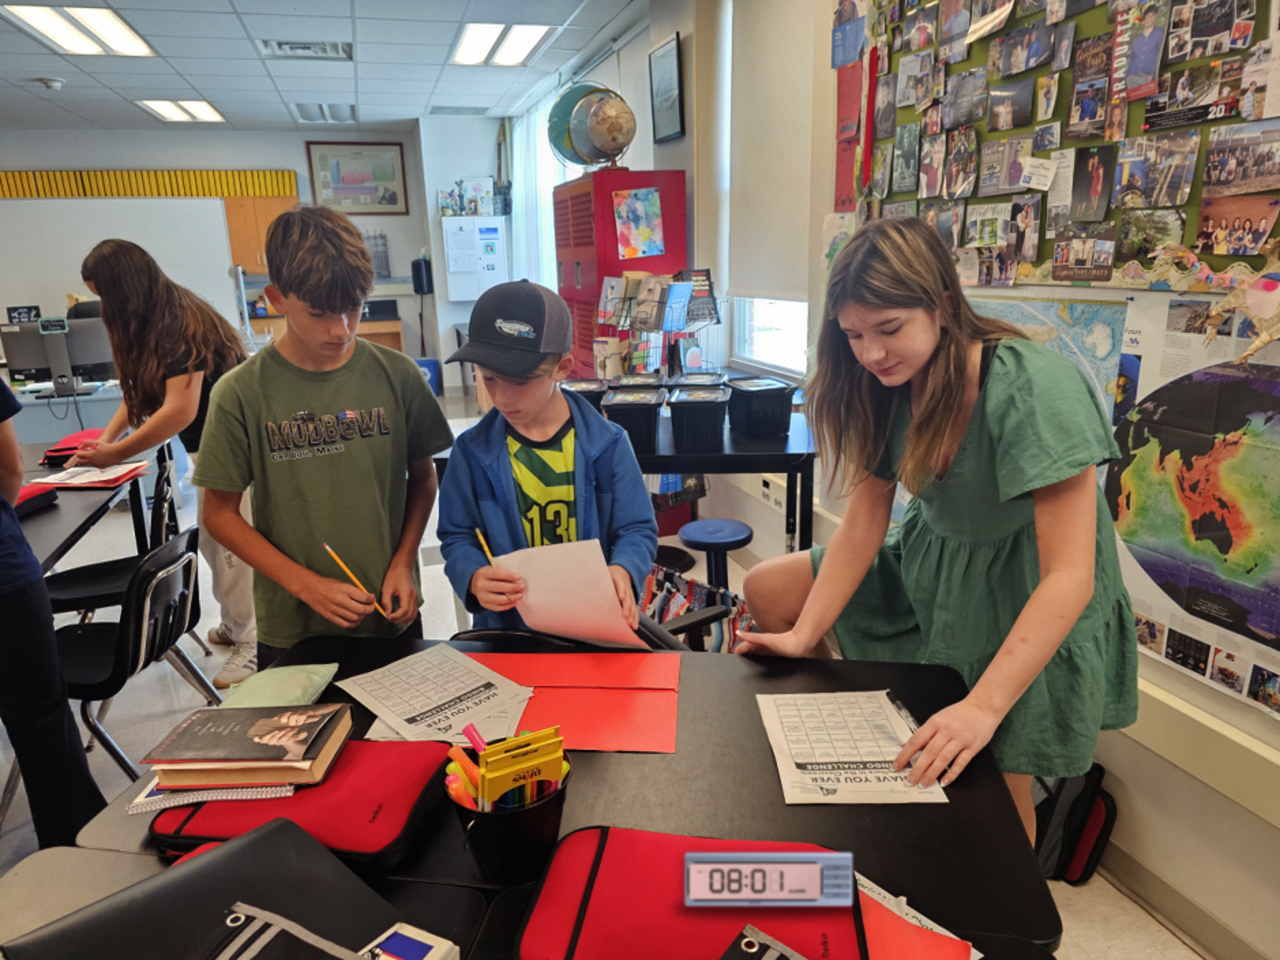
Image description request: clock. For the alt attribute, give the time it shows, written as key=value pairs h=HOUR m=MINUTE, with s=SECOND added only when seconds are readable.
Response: h=8 m=1
